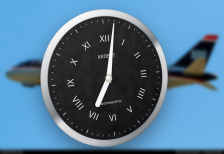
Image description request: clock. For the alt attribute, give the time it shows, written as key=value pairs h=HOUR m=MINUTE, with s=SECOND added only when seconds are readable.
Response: h=7 m=2
